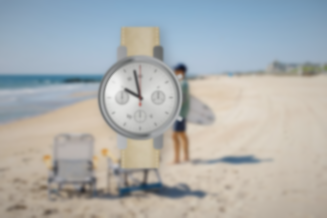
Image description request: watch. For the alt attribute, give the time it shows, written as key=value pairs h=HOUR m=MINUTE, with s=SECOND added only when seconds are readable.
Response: h=9 m=58
